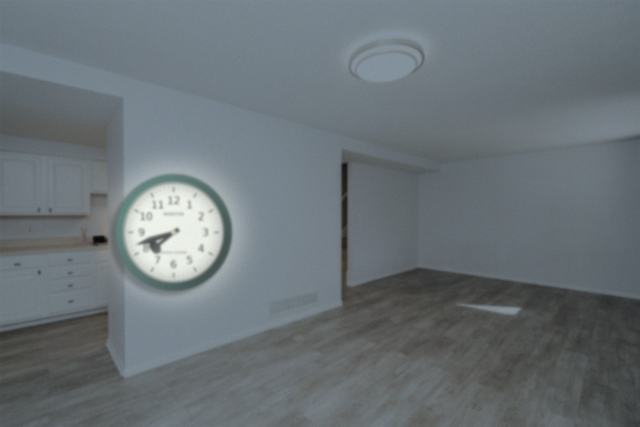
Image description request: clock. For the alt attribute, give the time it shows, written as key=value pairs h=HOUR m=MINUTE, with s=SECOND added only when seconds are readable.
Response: h=7 m=42
